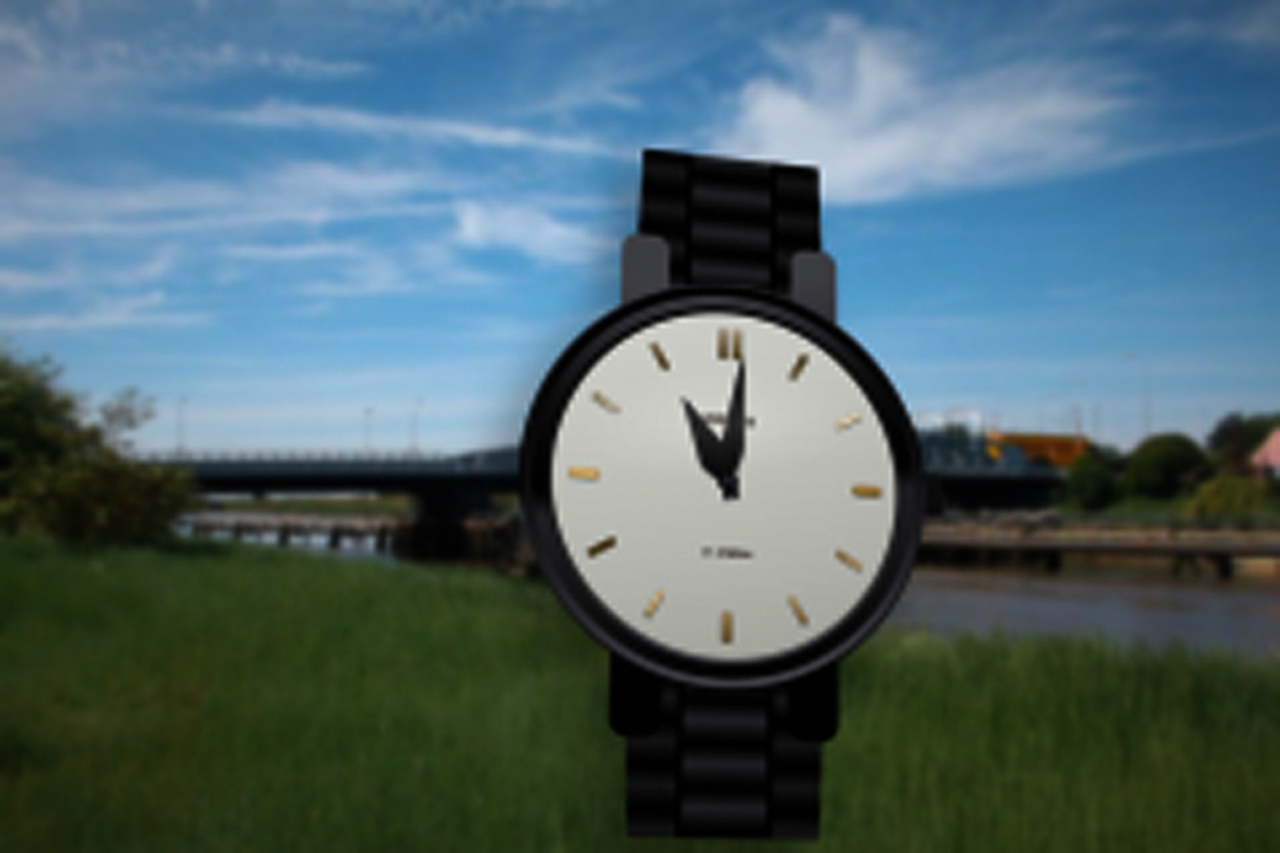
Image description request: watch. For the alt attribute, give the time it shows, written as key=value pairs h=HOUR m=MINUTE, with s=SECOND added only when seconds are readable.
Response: h=11 m=1
